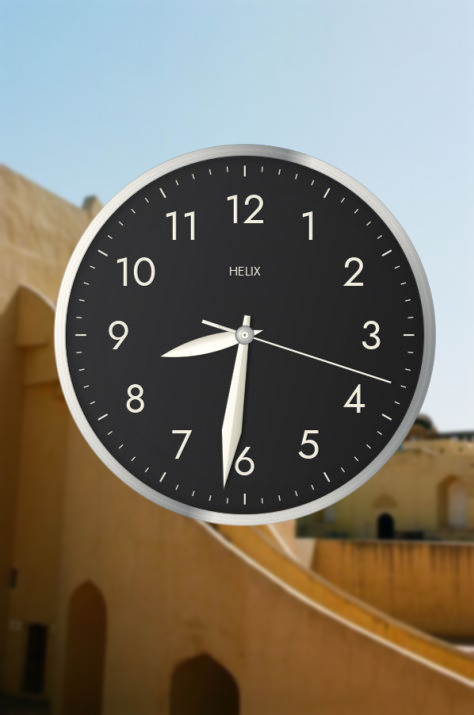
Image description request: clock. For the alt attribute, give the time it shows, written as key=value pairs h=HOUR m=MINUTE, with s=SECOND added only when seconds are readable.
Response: h=8 m=31 s=18
